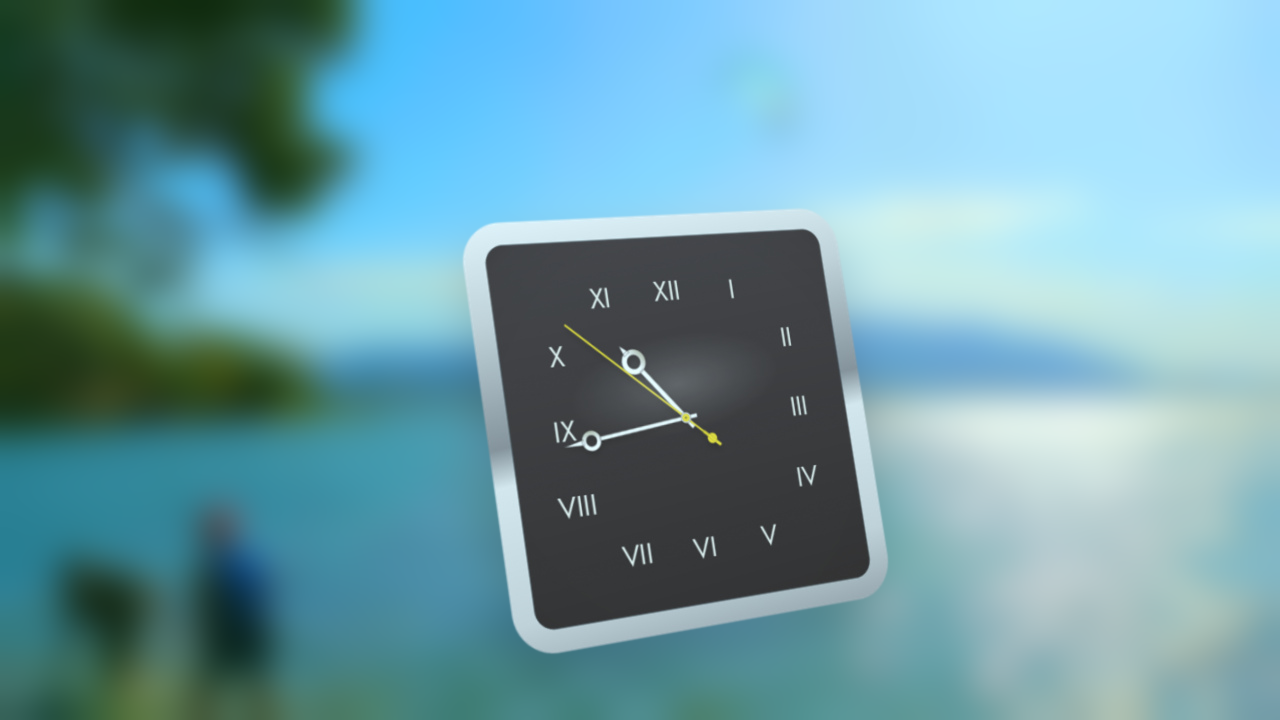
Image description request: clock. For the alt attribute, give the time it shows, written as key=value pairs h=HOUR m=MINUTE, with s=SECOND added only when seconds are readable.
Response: h=10 m=43 s=52
